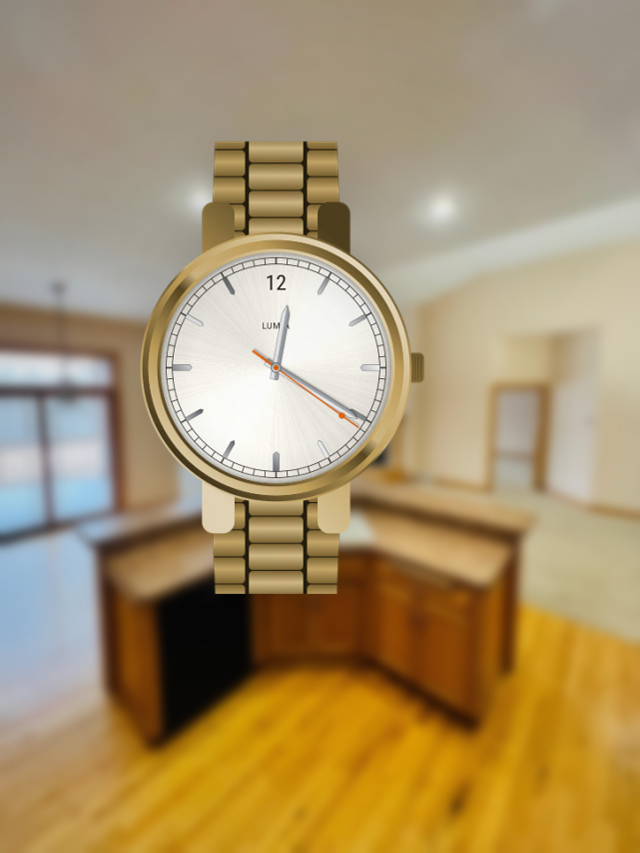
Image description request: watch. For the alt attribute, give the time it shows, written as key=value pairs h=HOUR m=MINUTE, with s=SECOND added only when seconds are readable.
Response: h=12 m=20 s=21
